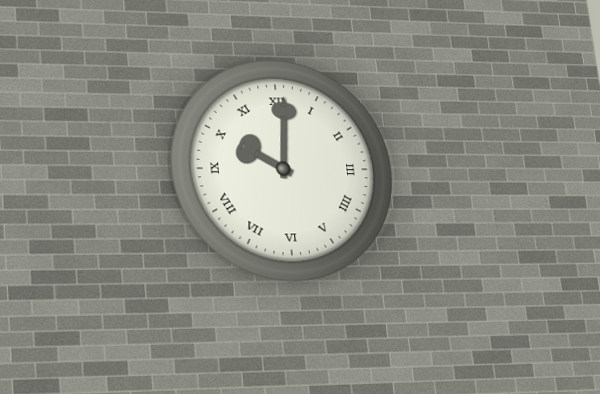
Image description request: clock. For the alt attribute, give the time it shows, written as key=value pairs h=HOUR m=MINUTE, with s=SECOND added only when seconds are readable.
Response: h=10 m=1
